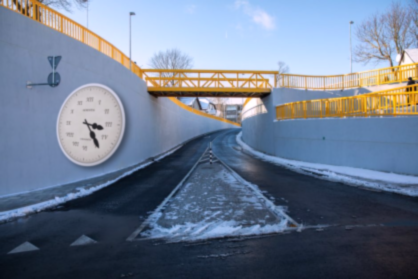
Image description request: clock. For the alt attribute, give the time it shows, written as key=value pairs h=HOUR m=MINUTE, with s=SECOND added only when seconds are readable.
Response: h=3 m=24
